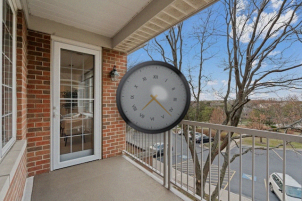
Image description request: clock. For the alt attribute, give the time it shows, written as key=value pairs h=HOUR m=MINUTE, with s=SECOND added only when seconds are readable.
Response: h=7 m=22
